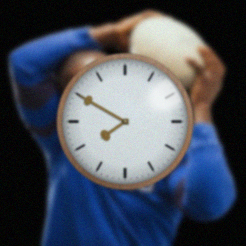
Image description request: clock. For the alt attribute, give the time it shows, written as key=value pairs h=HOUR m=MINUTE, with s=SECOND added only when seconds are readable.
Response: h=7 m=50
